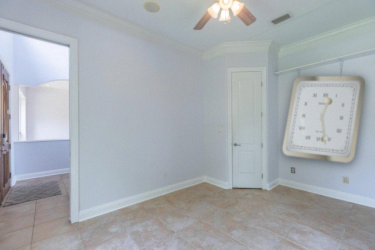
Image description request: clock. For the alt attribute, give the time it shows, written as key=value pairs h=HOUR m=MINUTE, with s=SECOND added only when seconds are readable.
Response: h=12 m=27
